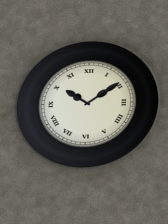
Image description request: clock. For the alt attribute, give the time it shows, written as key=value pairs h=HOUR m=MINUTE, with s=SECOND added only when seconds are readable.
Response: h=10 m=9
